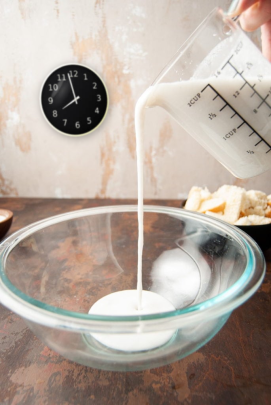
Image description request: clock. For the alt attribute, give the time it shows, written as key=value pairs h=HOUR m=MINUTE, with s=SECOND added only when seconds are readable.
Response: h=7 m=58
